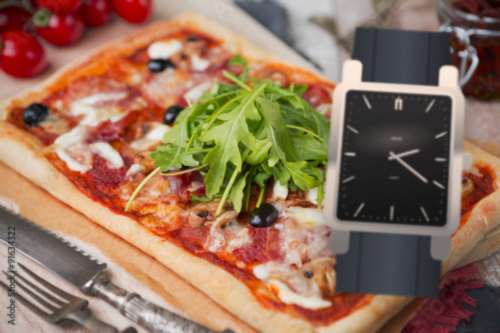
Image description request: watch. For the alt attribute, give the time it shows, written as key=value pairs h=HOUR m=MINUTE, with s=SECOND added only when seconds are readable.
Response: h=2 m=21
